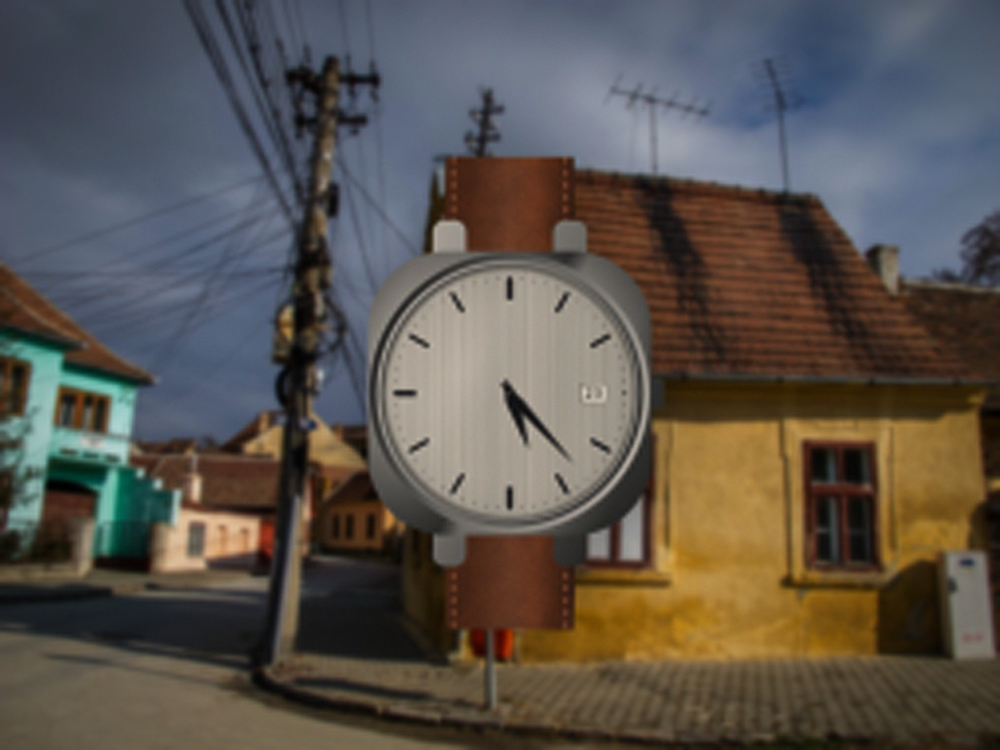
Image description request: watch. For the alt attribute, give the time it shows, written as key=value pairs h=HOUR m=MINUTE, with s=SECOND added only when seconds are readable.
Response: h=5 m=23
